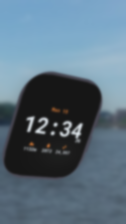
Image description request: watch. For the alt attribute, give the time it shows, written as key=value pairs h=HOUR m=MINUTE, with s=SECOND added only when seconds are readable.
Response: h=12 m=34
